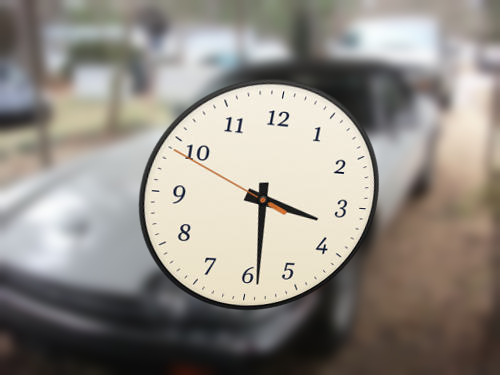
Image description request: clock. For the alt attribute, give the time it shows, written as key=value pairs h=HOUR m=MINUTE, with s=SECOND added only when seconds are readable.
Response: h=3 m=28 s=49
